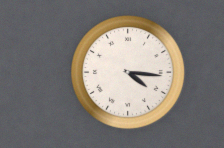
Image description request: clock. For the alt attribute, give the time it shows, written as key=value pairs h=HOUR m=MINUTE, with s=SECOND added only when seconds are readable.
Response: h=4 m=16
